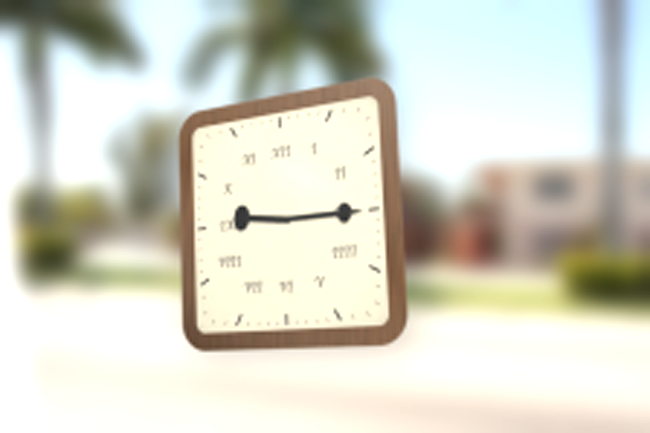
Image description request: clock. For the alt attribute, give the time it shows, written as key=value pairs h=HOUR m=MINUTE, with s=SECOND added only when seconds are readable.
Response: h=9 m=15
